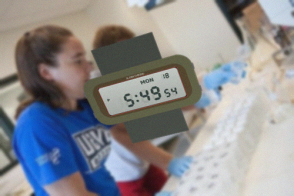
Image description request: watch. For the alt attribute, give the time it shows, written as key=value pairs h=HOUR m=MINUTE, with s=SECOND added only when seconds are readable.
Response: h=5 m=49 s=54
